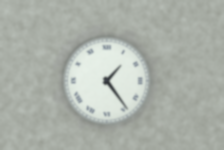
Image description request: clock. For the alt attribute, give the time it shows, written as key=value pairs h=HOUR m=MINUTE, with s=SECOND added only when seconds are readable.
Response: h=1 m=24
